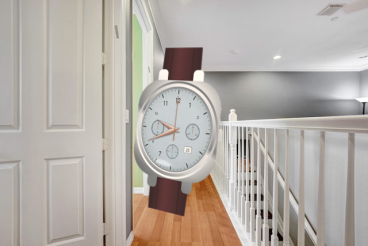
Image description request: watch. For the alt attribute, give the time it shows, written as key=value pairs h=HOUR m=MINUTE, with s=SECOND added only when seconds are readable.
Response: h=9 m=41
